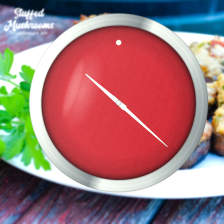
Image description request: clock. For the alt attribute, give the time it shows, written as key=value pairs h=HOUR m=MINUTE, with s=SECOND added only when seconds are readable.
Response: h=10 m=22
